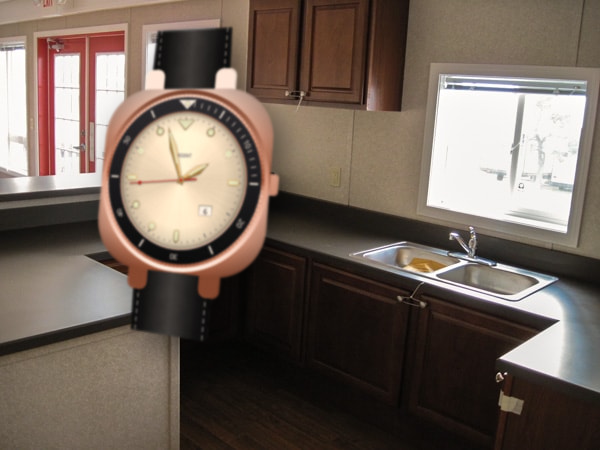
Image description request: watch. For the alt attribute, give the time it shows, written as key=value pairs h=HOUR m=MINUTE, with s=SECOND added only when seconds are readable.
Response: h=1 m=56 s=44
